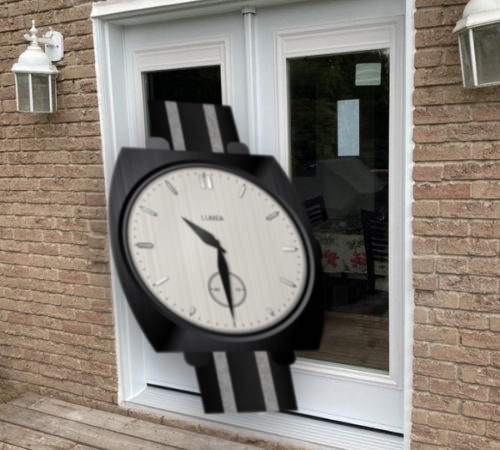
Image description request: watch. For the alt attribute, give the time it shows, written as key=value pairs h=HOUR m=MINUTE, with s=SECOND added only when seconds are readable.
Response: h=10 m=30
